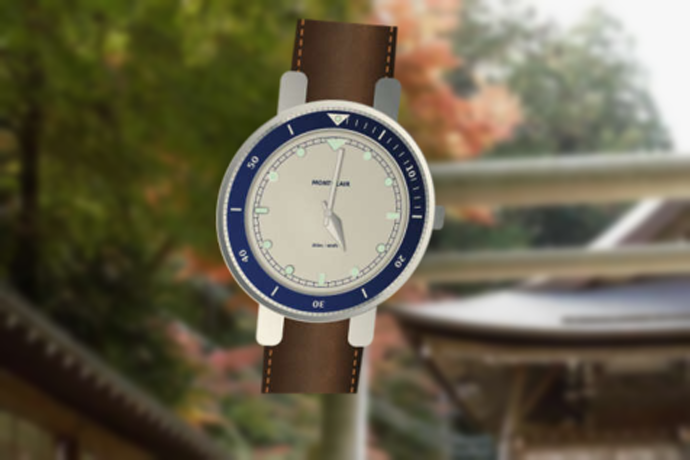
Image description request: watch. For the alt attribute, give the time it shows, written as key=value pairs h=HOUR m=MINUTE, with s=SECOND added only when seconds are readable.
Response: h=5 m=1
